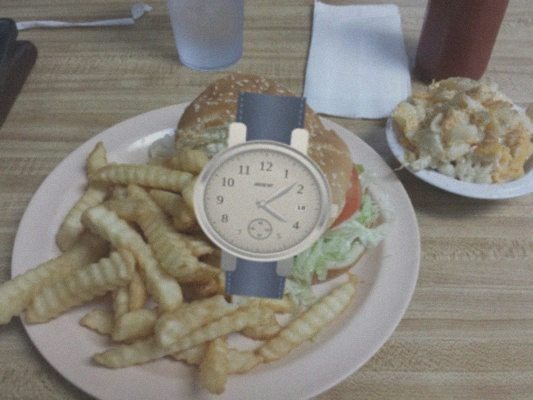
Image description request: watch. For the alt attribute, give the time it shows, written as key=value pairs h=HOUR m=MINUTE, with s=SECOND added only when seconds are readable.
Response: h=4 m=8
